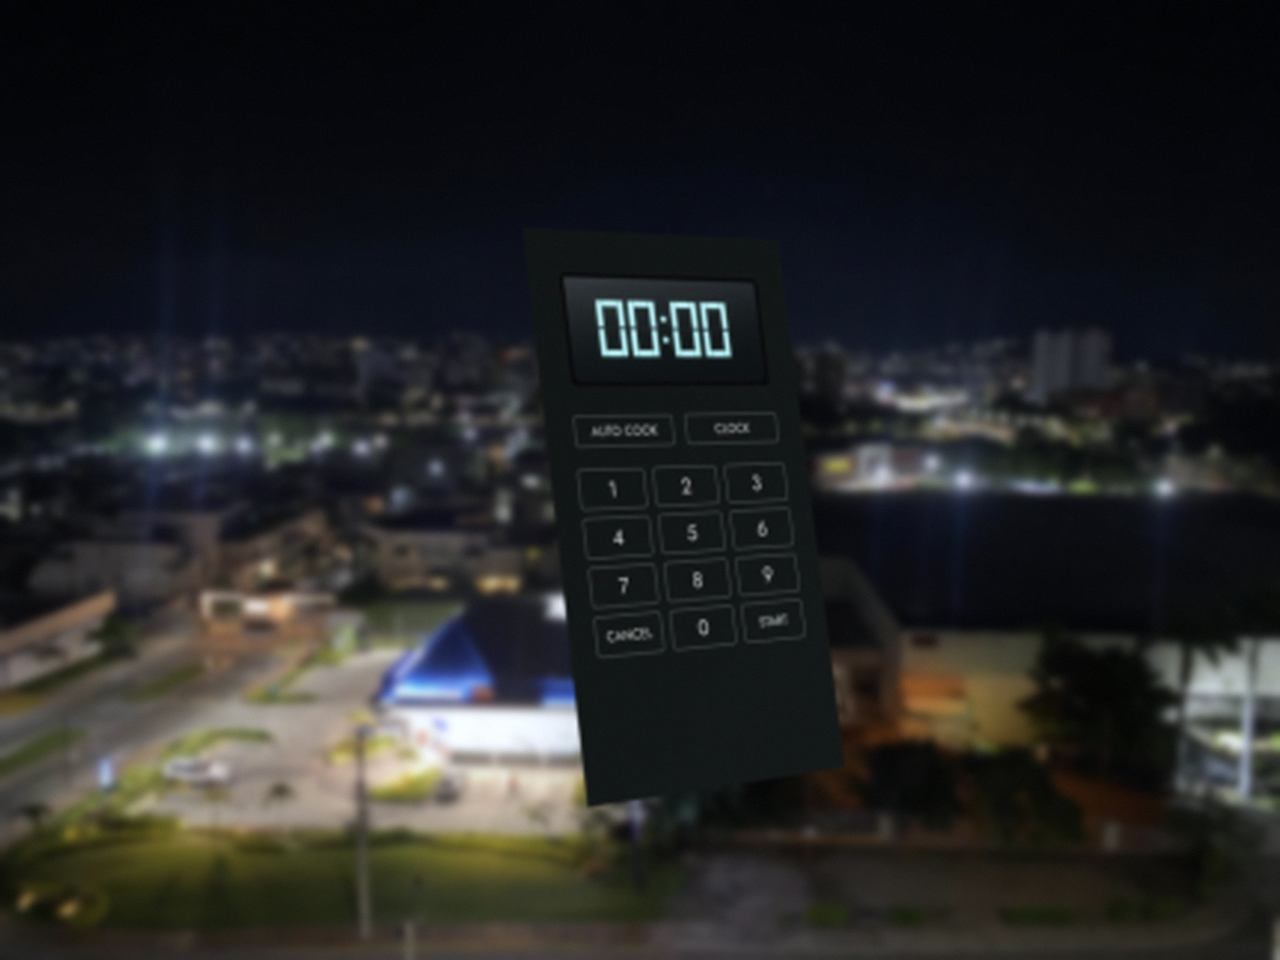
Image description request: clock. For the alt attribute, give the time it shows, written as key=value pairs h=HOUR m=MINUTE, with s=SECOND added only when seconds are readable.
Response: h=0 m=0
